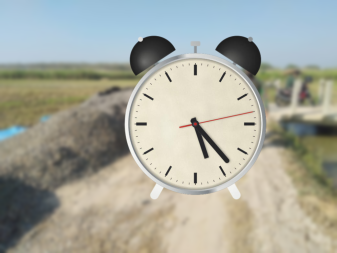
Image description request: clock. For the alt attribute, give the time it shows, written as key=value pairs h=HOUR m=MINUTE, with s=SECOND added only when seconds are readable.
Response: h=5 m=23 s=13
